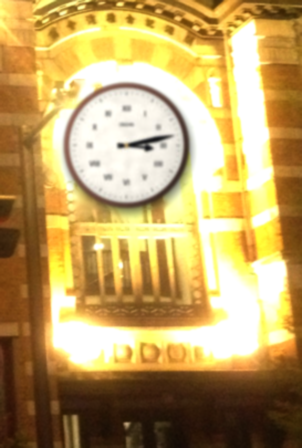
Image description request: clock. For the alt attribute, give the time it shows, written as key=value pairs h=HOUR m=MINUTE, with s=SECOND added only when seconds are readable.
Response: h=3 m=13
